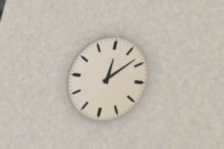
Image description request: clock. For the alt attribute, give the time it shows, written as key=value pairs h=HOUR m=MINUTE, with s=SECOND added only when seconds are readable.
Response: h=12 m=8
